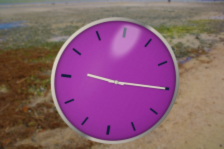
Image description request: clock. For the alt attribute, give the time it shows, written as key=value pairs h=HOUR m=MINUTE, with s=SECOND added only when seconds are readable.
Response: h=9 m=15
